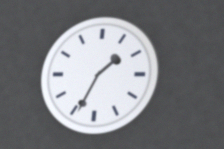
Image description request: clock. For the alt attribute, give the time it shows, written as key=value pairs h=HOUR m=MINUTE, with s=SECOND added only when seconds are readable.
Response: h=1 m=34
